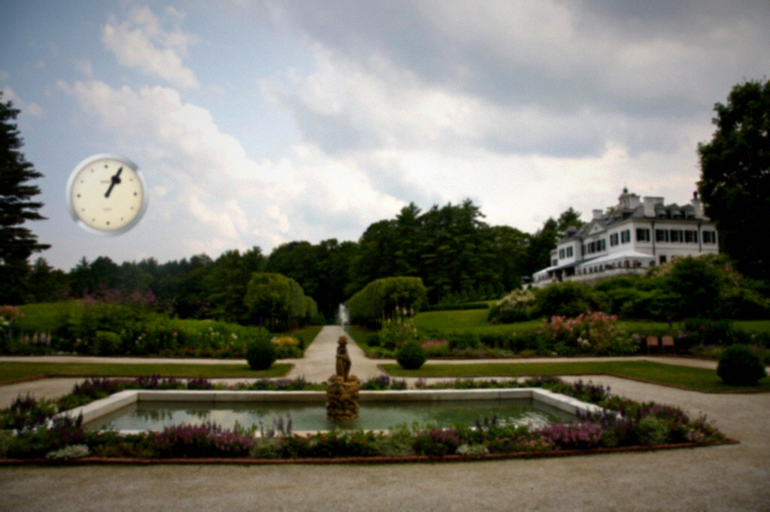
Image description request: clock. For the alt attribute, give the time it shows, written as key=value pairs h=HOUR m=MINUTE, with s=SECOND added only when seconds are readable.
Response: h=1 m=5
